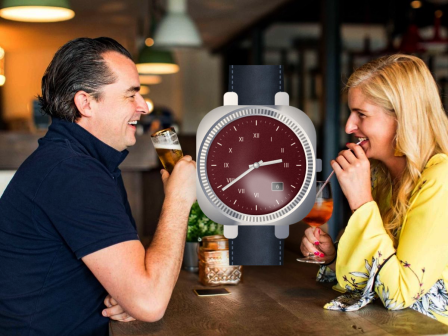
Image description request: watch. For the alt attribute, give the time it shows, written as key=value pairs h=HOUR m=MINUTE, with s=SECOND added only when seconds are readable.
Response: h=2 m=39
